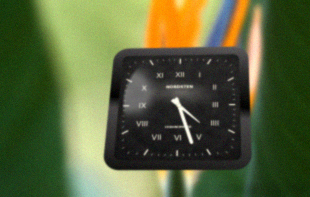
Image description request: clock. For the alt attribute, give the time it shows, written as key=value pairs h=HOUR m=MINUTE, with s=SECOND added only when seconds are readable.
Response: h=4 m=27
